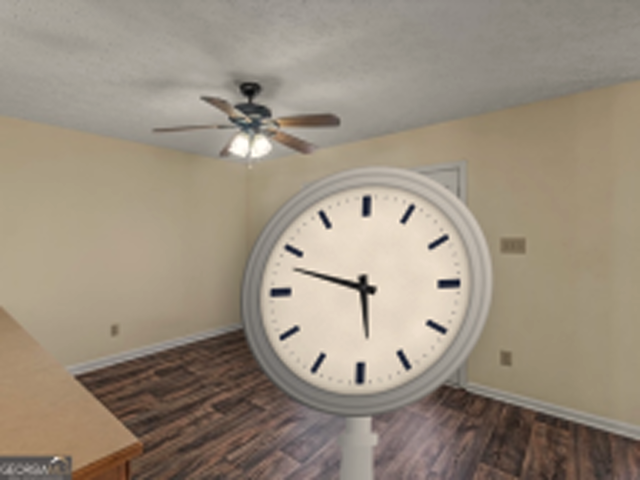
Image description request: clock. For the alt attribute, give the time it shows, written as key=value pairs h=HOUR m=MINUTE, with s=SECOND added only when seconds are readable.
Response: h=5 m=48
